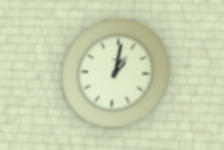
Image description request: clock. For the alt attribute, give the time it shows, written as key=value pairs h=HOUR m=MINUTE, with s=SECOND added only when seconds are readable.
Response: h=1 m=1
